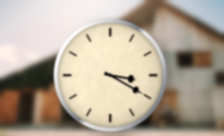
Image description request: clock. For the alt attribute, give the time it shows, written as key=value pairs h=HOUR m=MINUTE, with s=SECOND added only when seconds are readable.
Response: h=3 m=20
